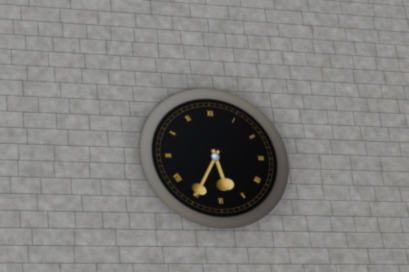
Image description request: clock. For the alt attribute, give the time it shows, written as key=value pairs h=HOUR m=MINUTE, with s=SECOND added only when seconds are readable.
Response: h=5 m=35
